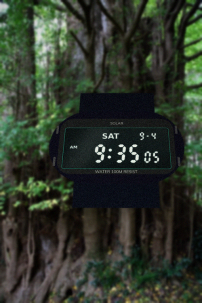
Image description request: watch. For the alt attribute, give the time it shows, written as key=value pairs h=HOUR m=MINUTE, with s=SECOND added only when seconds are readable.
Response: h=9 m=35 s=5
